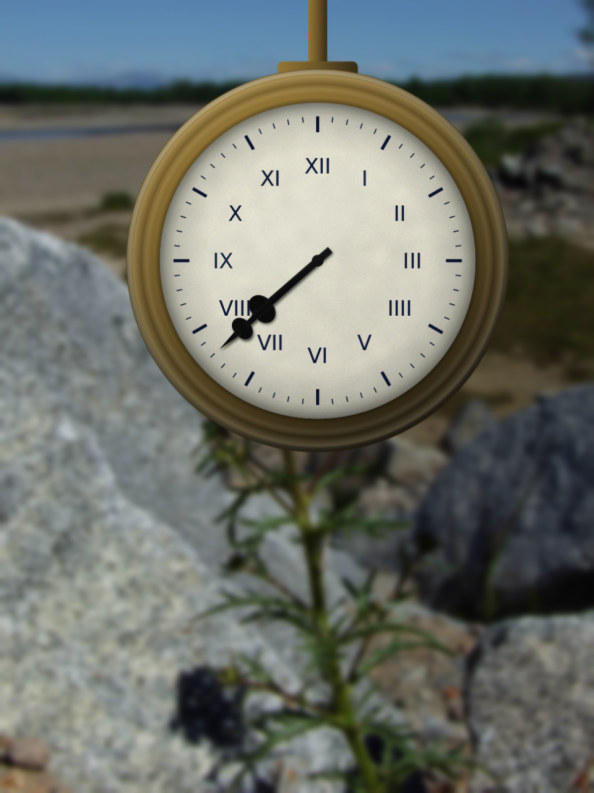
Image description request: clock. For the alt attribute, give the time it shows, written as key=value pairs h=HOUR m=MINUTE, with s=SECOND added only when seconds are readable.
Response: h=7 m=38
